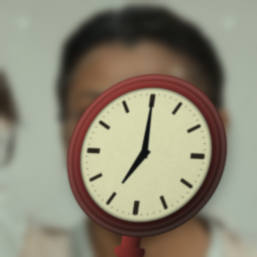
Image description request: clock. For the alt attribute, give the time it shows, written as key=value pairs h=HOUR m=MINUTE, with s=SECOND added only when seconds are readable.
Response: h=7 m=0
